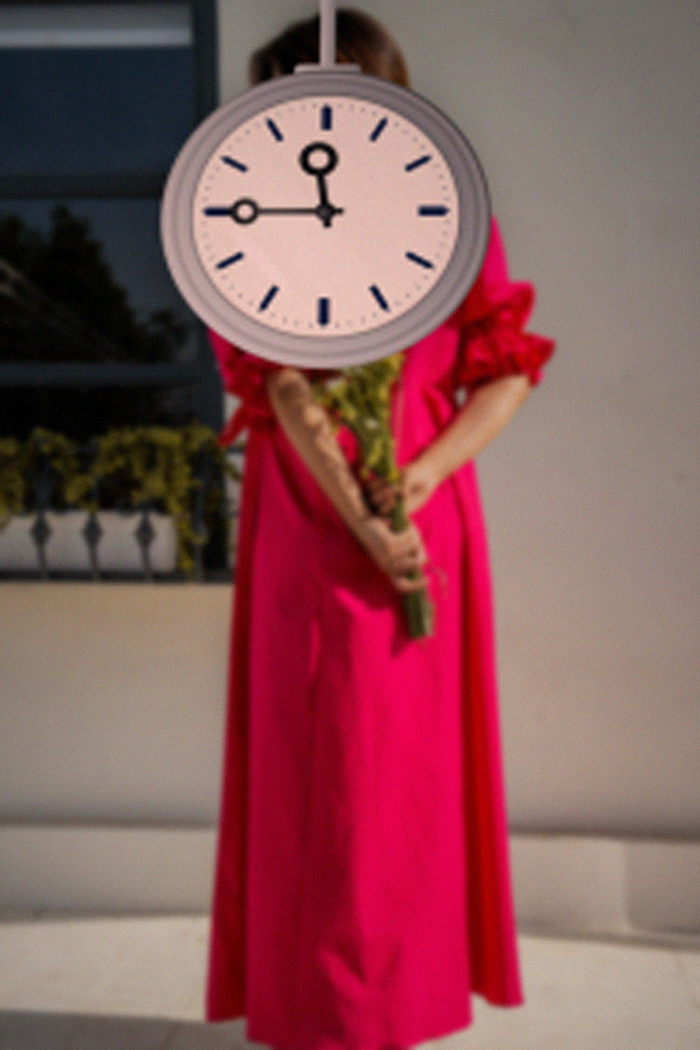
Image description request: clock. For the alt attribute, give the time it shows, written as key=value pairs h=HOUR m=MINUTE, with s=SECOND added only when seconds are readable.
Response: h=11 m=45
